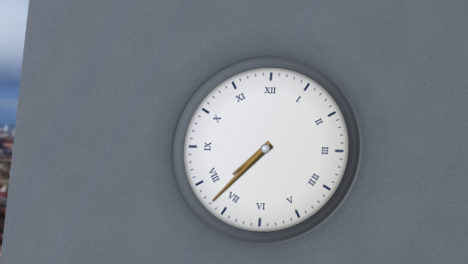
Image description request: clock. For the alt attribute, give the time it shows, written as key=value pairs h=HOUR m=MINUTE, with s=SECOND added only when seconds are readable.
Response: h=7 m=37
